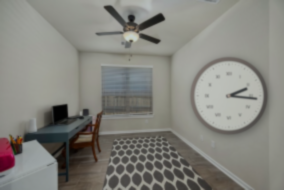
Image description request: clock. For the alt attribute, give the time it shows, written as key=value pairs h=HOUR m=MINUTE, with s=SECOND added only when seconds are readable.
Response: h=2 m=16
